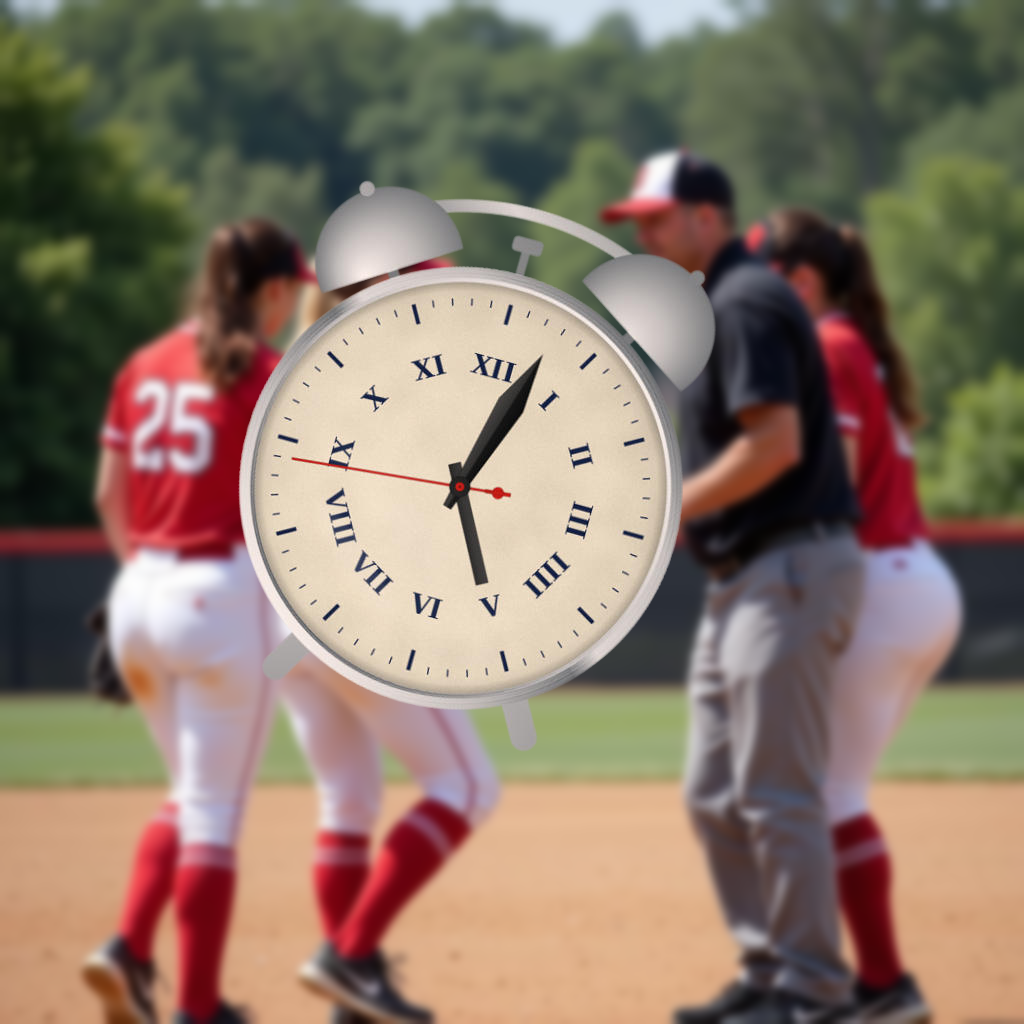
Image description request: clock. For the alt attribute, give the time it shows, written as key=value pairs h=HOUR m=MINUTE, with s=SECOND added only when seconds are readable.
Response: h=5 m=2 s=44
